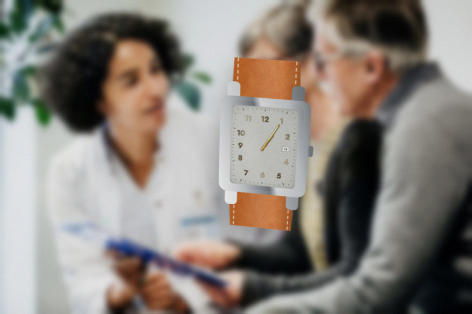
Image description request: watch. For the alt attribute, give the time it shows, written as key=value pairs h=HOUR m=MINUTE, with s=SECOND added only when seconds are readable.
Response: h=1 m=5
